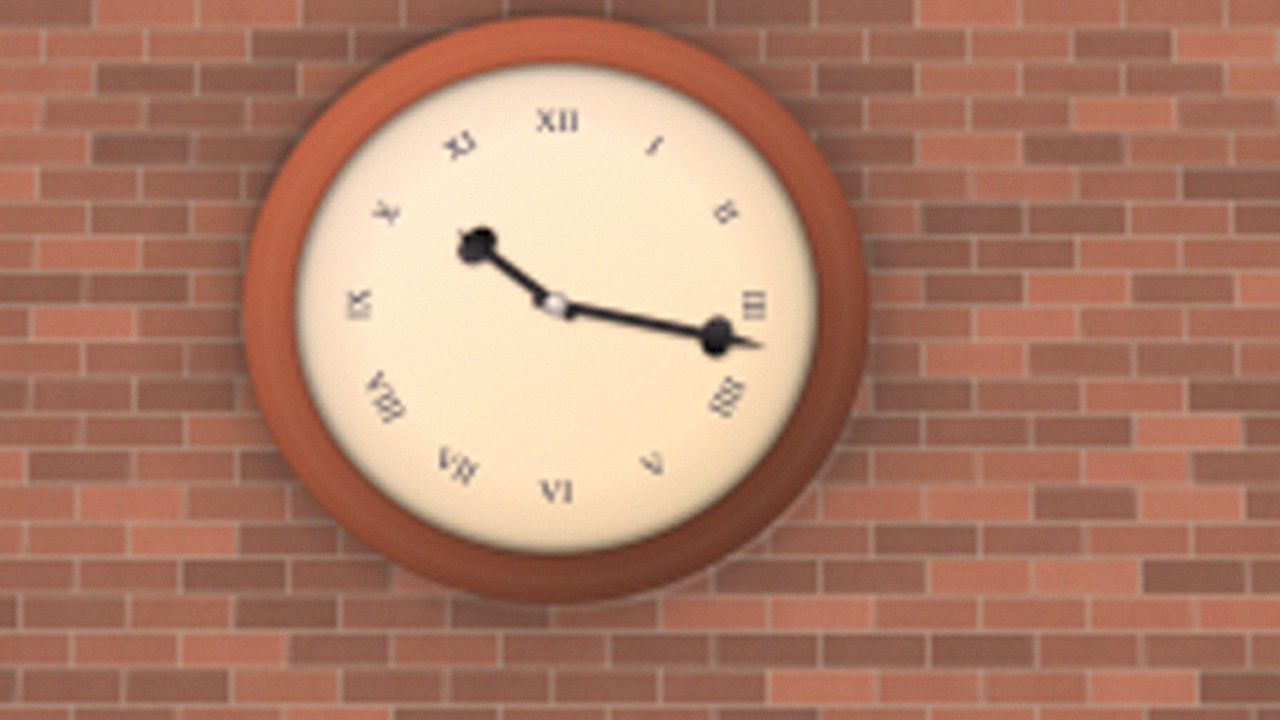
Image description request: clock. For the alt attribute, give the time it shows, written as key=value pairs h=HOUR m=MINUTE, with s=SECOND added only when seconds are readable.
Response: h=10 m=17
